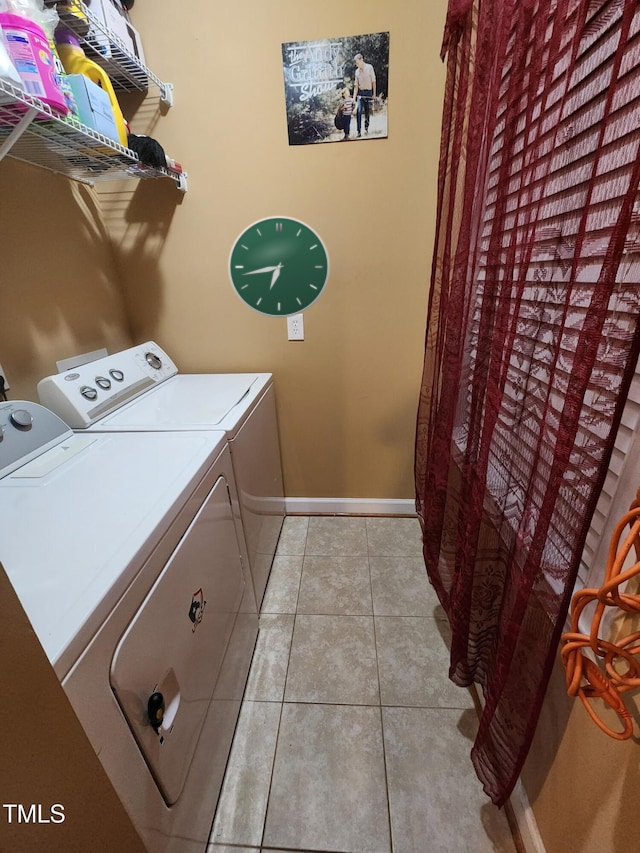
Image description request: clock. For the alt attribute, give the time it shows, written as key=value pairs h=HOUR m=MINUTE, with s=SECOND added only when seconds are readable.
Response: h=6 m=43
